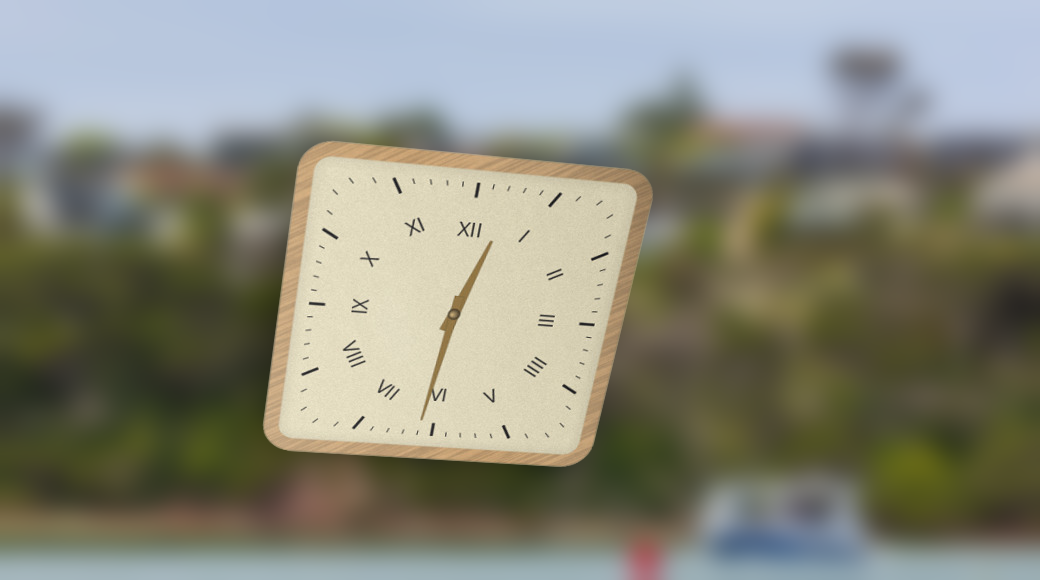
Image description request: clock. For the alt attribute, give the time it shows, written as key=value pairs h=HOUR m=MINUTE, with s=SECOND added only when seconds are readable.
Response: h=12 m=31
